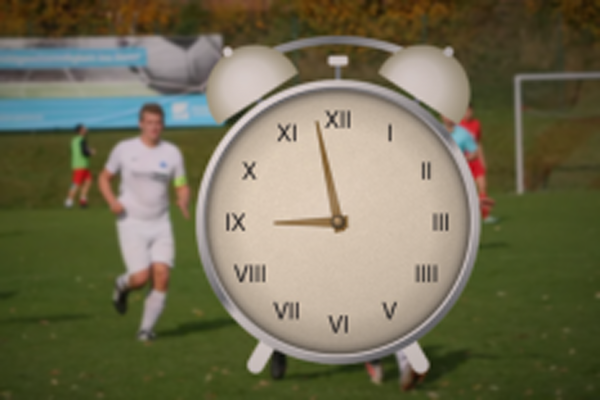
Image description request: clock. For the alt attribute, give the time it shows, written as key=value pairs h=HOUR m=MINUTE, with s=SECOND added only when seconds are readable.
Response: h=8 m=58
